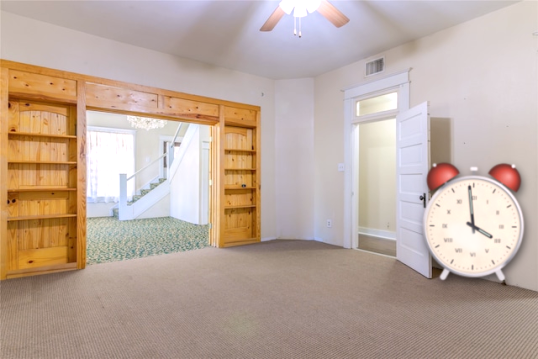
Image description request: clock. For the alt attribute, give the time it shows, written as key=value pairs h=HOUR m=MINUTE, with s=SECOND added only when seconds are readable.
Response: h=3 m=59
